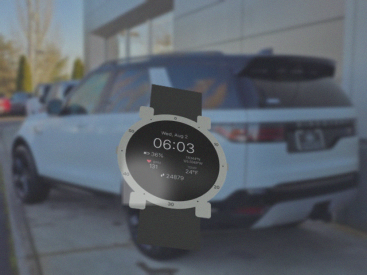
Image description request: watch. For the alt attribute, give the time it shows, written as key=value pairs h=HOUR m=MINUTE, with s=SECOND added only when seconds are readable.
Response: h=6 m=3
